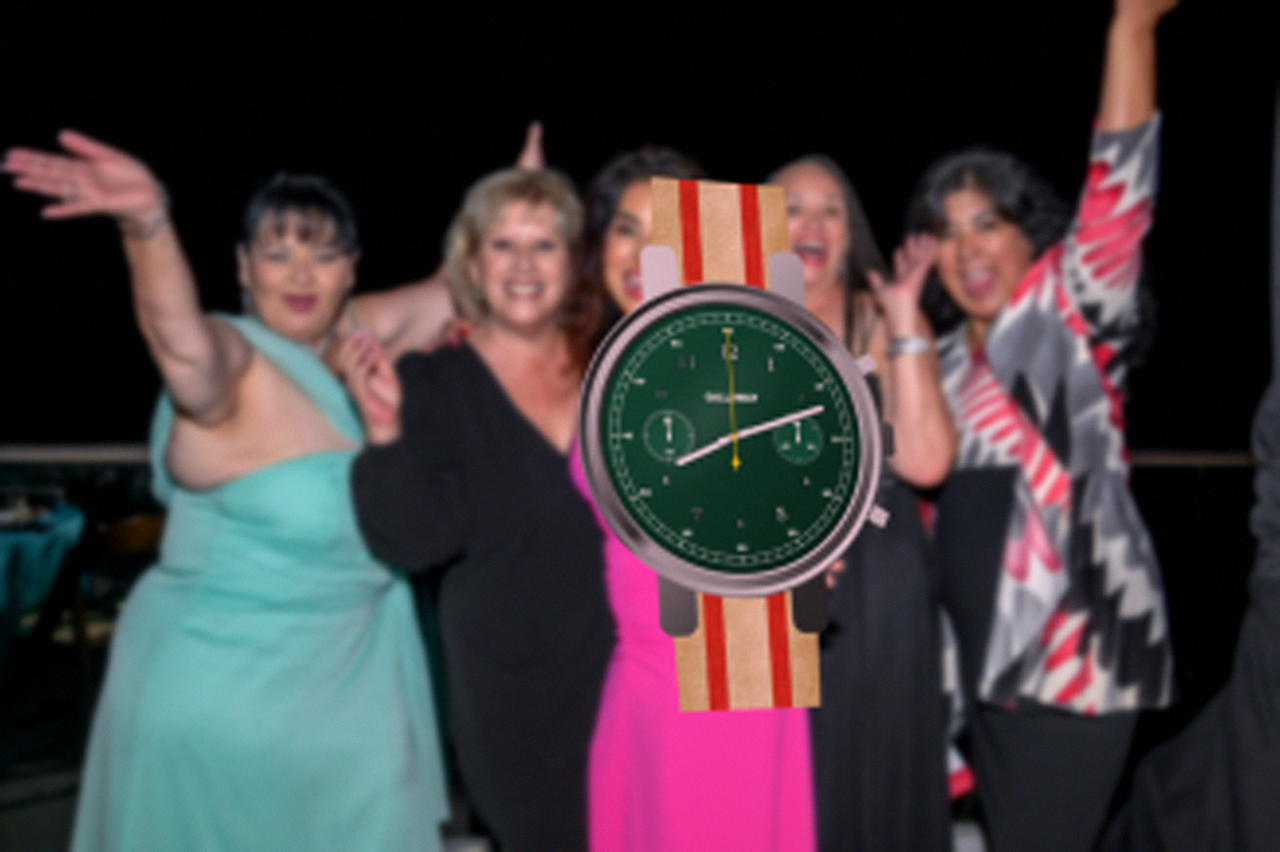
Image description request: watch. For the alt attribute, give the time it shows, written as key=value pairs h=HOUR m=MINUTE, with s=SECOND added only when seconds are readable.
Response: h=8 m=12
